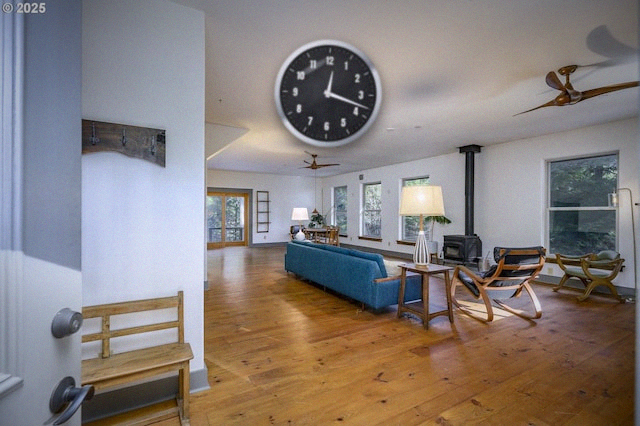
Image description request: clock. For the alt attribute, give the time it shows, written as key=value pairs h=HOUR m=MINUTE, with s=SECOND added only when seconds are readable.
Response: h=12 m=18
